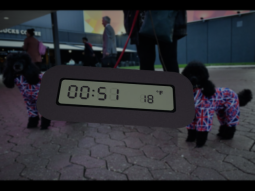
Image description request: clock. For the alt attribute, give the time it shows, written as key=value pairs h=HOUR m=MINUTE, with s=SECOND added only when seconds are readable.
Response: h=0 m=51
